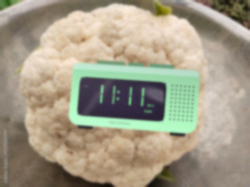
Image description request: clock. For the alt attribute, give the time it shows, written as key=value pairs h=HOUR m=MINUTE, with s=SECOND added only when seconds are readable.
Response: h=11 m=11
